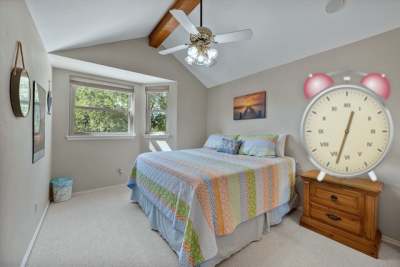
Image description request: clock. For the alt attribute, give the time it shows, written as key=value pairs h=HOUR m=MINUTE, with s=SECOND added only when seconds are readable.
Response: h=12 m=33
